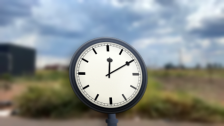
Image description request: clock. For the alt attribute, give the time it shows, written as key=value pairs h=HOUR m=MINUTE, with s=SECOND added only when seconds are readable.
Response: h=12 m=10
